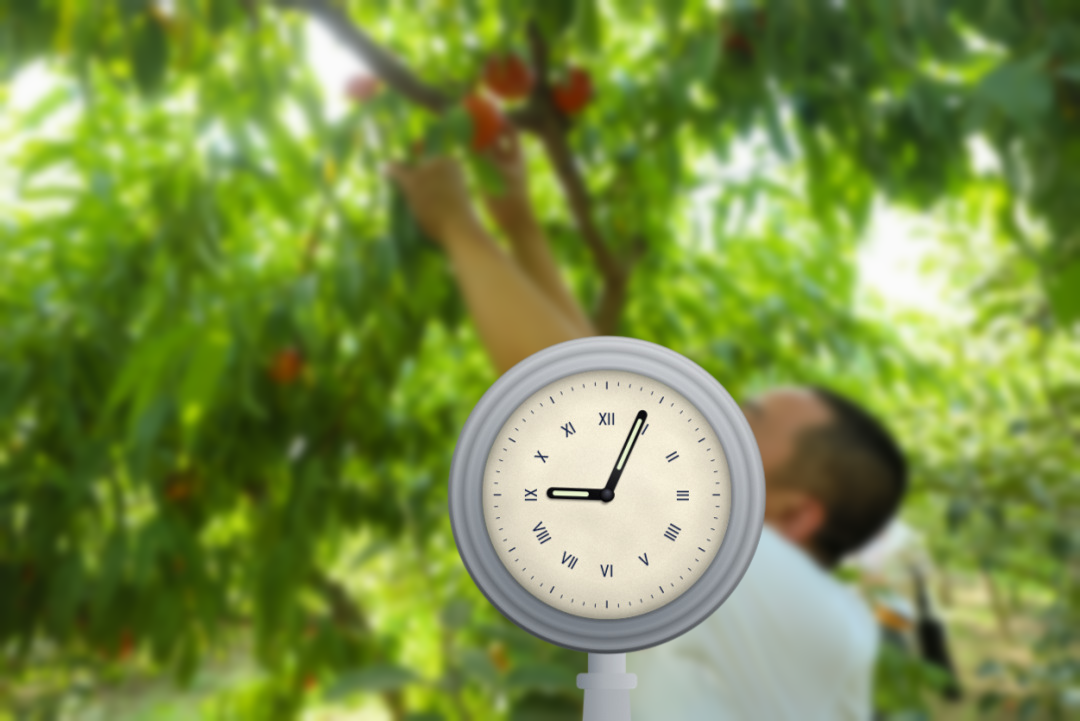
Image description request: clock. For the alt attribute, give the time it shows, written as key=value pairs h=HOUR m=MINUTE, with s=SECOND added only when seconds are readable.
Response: h=9 m=4
